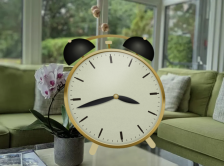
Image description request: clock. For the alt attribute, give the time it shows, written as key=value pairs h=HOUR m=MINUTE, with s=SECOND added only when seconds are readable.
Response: h=3 m=43
